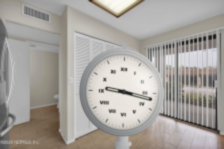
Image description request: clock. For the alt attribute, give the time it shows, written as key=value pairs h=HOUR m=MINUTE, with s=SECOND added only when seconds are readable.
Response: h=9 m=17
